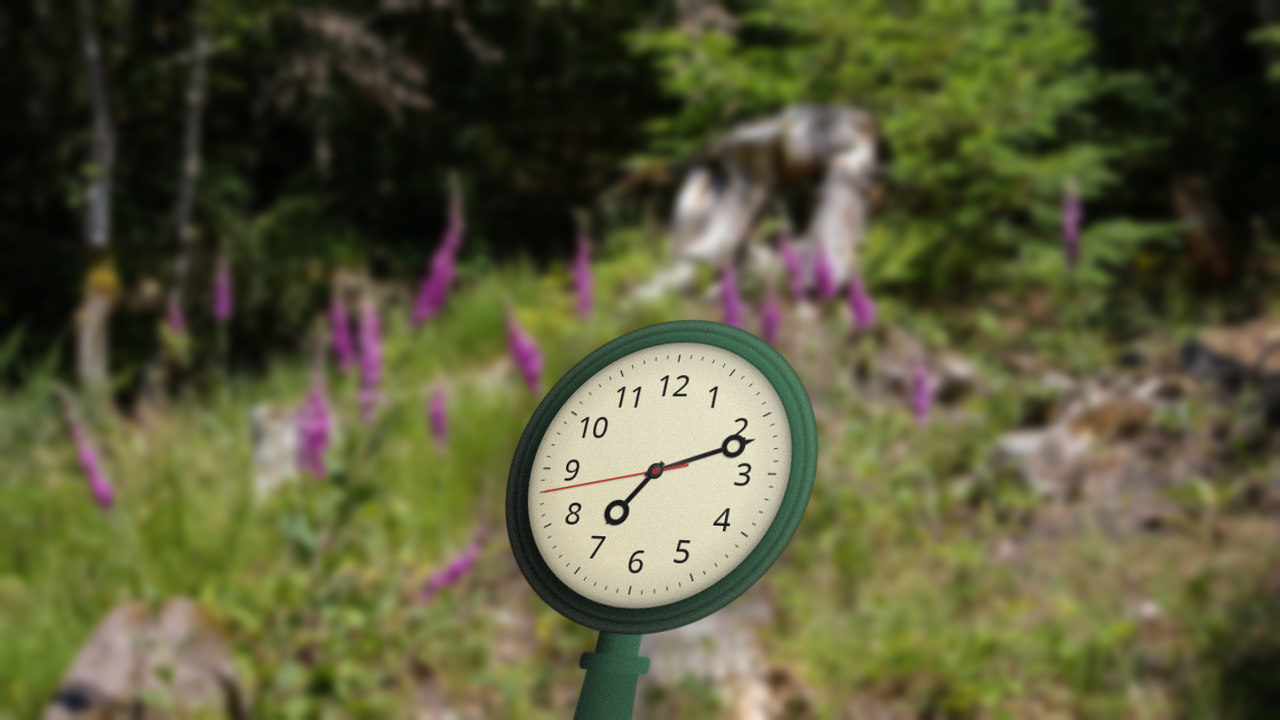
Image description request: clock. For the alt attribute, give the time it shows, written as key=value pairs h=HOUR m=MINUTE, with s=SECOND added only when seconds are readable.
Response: h=7 m=11 s=43
